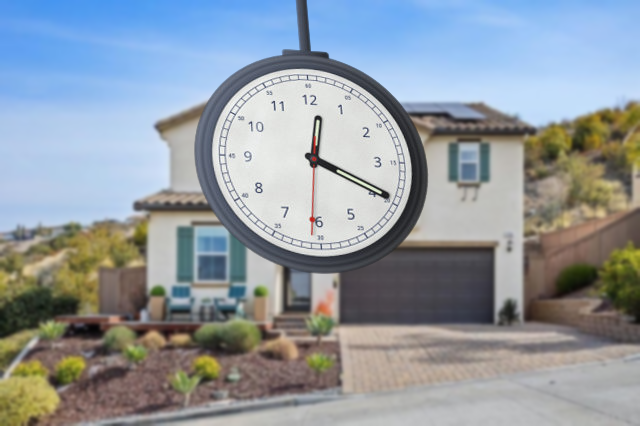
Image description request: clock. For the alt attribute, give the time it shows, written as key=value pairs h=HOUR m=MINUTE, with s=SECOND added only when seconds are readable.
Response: h=12 m=19 s=31
